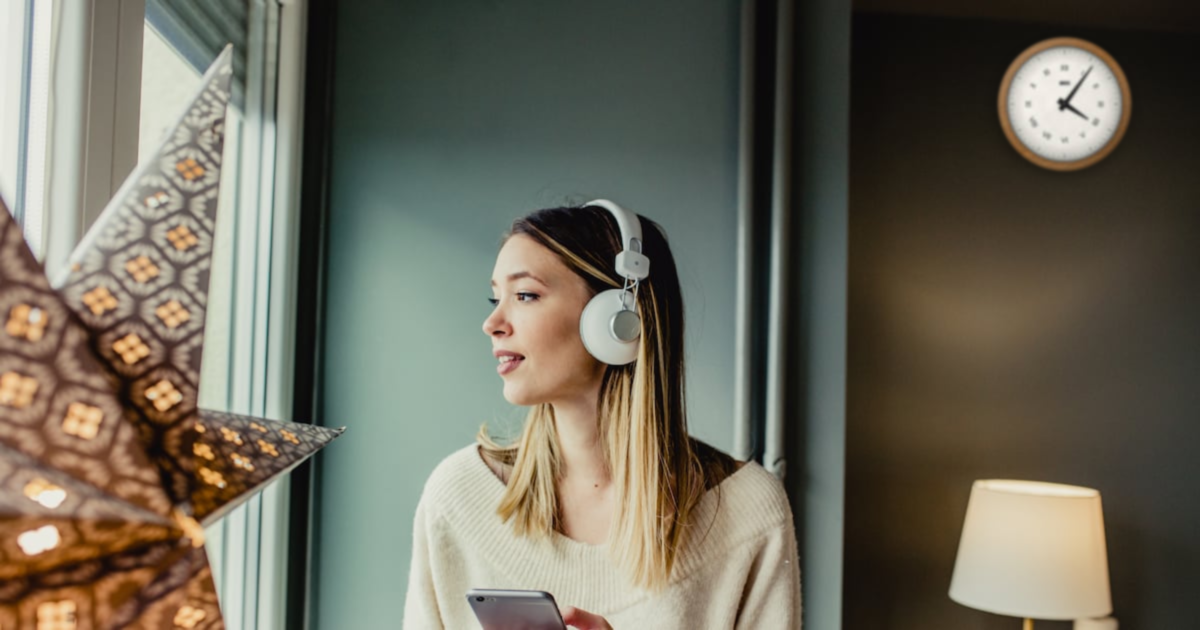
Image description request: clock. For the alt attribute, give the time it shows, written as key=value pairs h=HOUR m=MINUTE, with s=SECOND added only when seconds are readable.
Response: h=4 m=6
